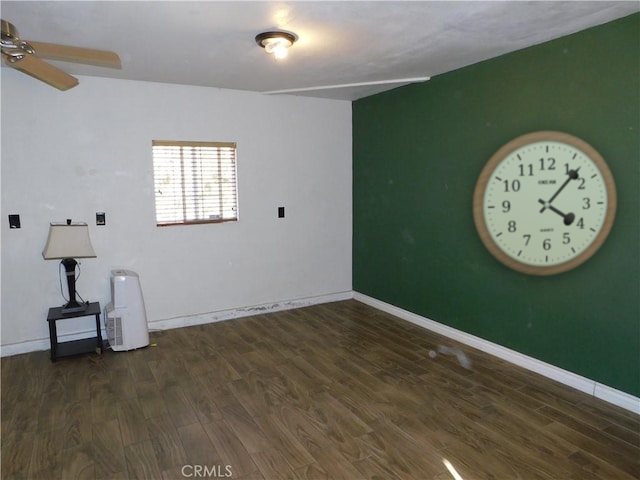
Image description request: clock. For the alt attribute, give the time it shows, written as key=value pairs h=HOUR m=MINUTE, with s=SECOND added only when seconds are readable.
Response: h=4 m=7
